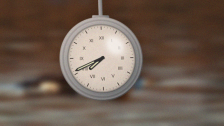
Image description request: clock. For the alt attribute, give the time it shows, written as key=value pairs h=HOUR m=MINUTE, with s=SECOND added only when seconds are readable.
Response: h=7 m=41
